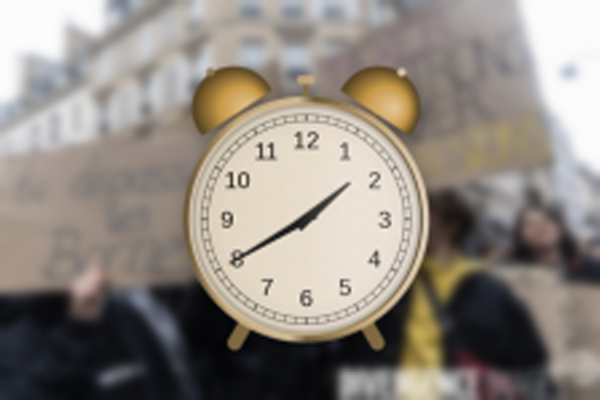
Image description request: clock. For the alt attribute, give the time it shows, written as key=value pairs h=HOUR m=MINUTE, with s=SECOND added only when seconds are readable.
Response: h=1 m=40
